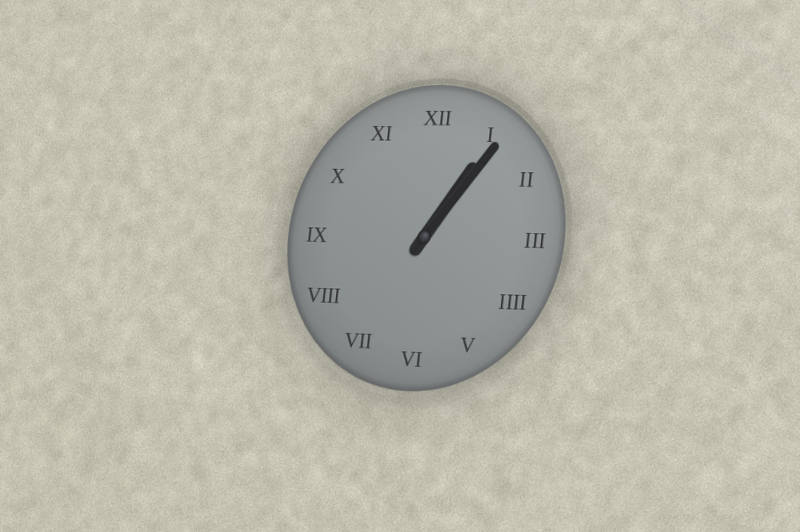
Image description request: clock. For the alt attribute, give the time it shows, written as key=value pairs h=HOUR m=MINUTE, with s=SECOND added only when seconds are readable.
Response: h=1 m=6
